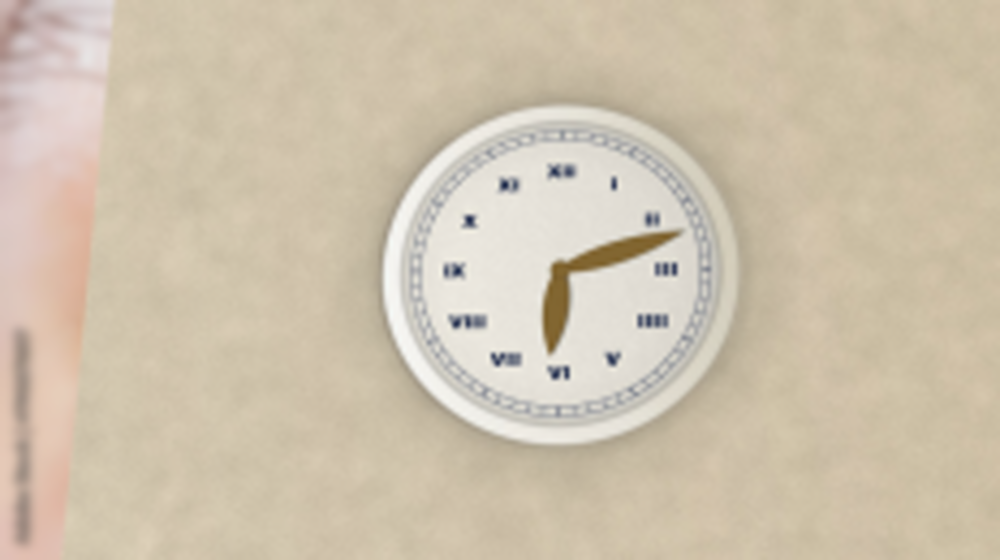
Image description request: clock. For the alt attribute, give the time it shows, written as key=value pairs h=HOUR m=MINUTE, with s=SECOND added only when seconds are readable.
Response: h=6 m=12
